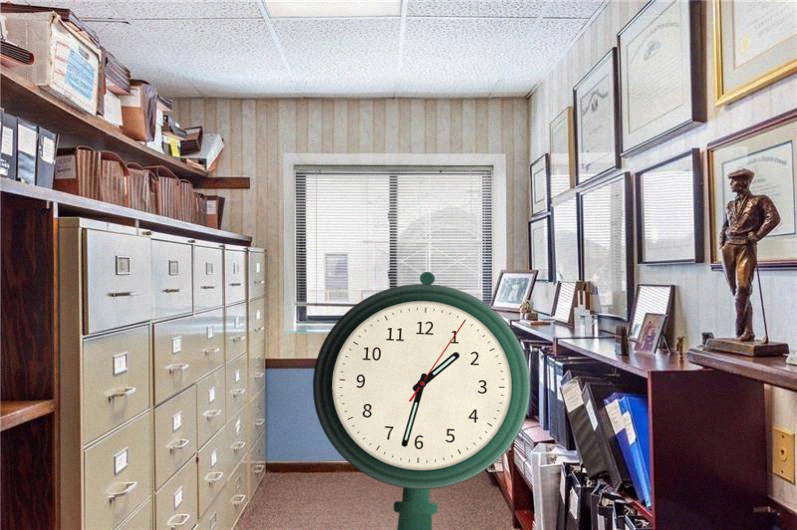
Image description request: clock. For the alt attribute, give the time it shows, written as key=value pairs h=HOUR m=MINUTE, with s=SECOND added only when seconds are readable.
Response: h=1 m=32 s=5
